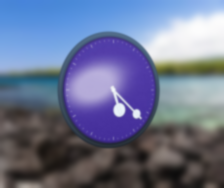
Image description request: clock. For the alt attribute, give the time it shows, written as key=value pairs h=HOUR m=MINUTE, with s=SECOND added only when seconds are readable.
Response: h=5 m=22
